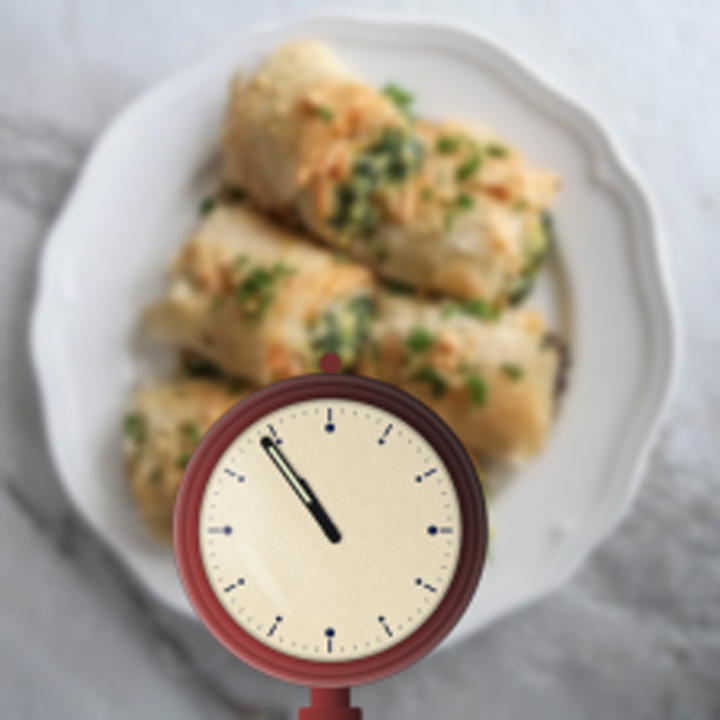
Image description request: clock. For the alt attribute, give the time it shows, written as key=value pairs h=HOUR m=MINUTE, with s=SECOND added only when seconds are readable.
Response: h=10 m=54
